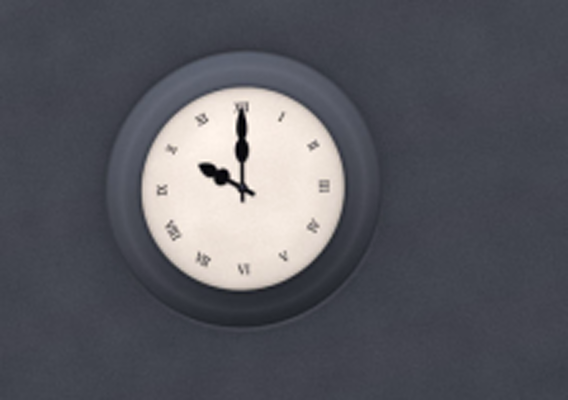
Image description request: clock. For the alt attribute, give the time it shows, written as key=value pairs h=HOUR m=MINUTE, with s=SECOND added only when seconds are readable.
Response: h=10 m=0
